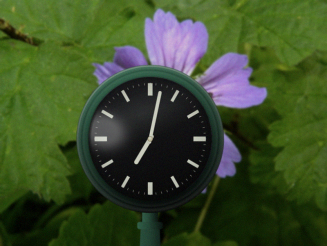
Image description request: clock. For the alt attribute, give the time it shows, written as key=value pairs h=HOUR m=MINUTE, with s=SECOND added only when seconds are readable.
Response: h=7 m=2
